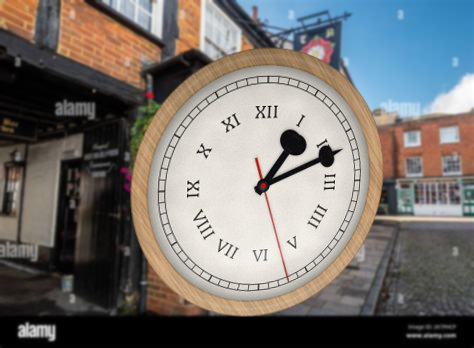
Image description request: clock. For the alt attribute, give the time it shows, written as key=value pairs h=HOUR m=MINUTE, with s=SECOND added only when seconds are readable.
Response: h=1 m=11 s=27
